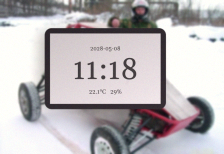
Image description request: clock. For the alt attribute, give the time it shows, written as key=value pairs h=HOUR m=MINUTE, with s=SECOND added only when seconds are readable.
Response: h=11 m=18
